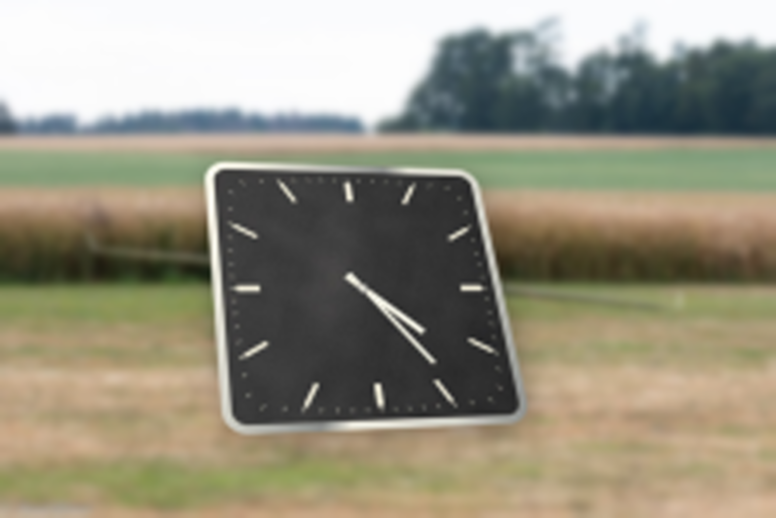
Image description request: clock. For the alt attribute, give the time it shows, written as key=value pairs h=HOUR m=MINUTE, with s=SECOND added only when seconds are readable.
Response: h=4 m=24
